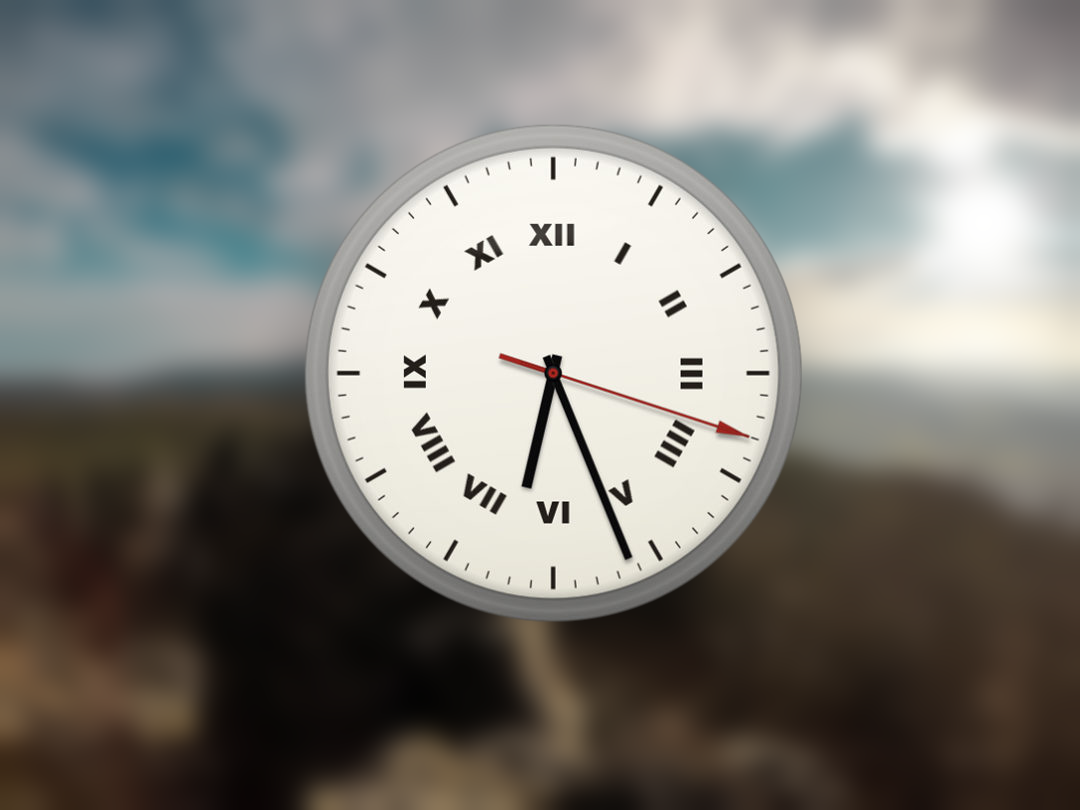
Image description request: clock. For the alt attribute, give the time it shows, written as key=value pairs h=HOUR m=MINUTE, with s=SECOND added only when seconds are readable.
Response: h=6 m=26 s=18
